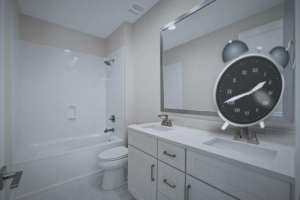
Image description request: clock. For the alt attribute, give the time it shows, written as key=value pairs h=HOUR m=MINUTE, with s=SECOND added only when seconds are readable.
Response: h=1 m=41
